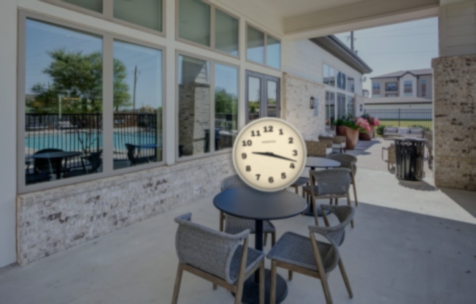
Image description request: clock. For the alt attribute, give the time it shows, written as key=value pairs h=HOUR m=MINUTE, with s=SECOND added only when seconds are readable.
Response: h=9 m=18
